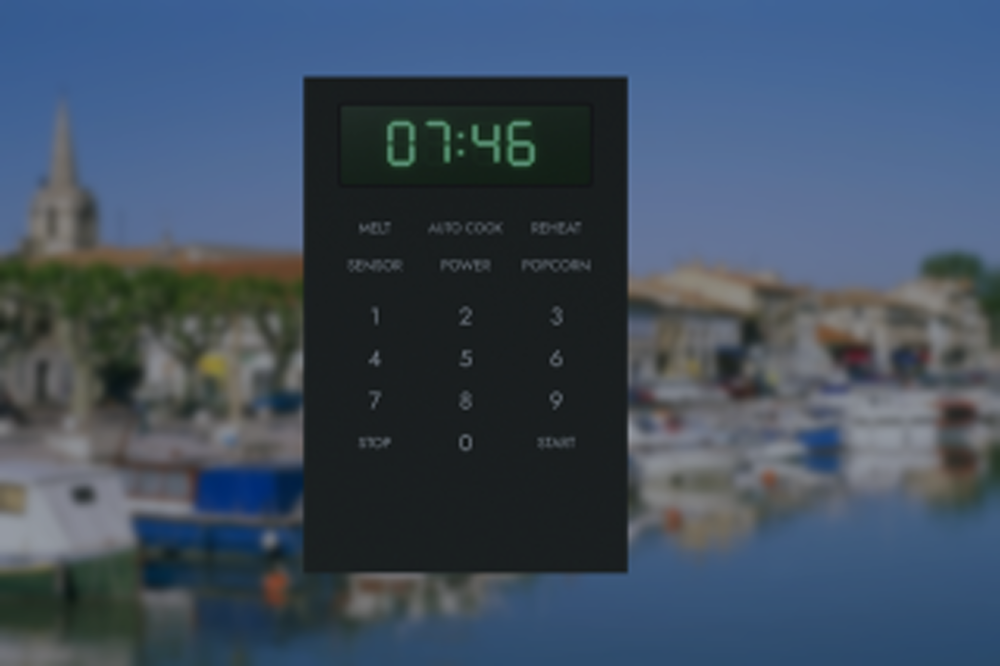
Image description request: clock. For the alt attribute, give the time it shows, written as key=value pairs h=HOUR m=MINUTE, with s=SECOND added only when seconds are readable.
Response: h=7 m=46
